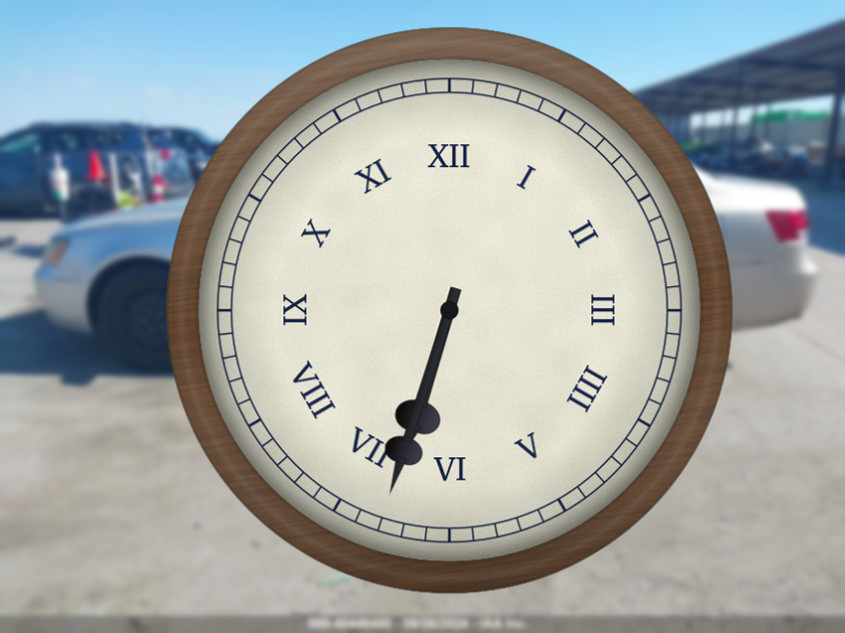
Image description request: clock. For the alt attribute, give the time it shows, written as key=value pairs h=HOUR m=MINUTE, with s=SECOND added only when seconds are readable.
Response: h=6 m=33
